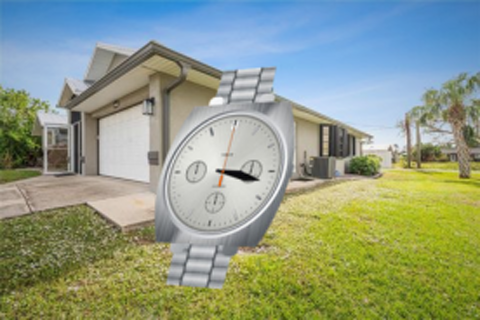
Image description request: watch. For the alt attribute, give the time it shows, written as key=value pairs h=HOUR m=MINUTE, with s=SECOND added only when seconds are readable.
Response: h=3 m=17
